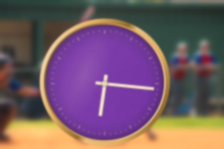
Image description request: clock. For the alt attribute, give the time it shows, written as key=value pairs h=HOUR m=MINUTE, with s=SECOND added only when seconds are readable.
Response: h=6 m=16
